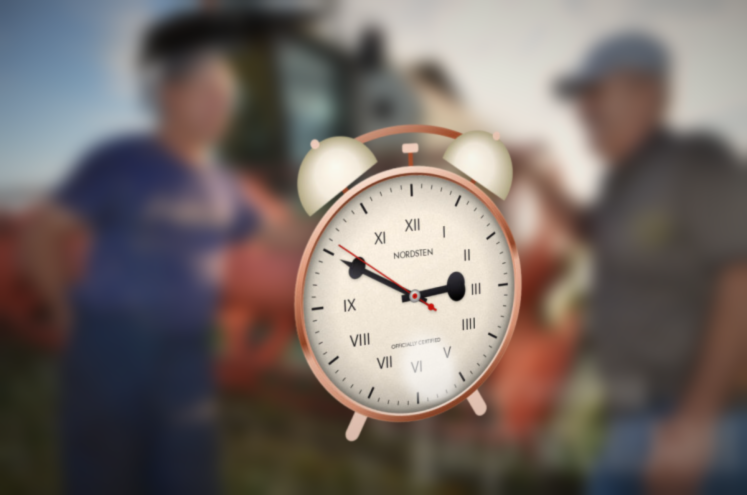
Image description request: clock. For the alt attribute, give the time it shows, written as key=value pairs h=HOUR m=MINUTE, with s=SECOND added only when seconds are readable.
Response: h=2 m=49 s=51
